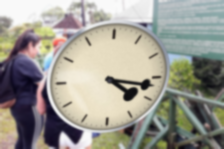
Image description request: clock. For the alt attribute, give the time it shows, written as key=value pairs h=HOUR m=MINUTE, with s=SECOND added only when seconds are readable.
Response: h=4 m=17
